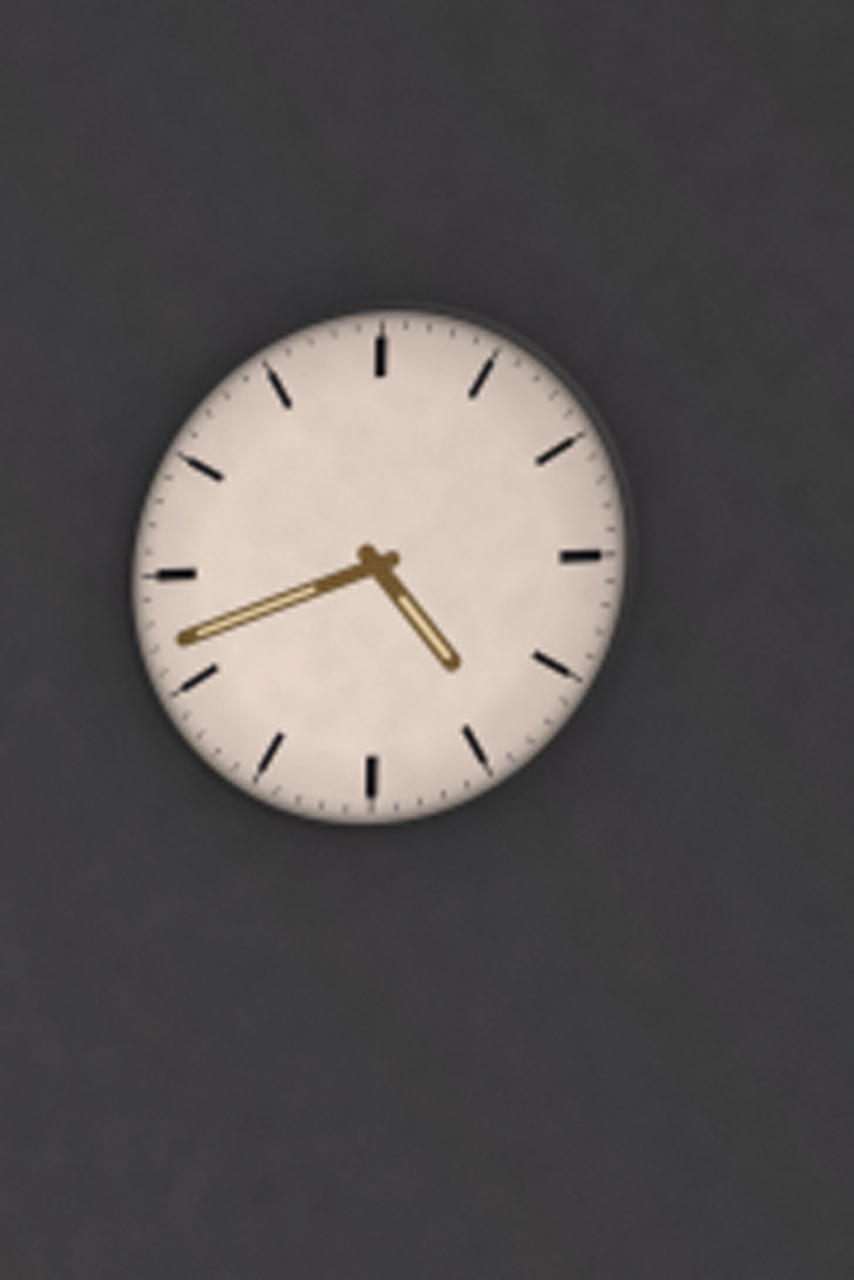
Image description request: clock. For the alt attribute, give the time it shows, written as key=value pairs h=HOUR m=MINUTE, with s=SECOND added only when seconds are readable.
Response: h=4 m=42
